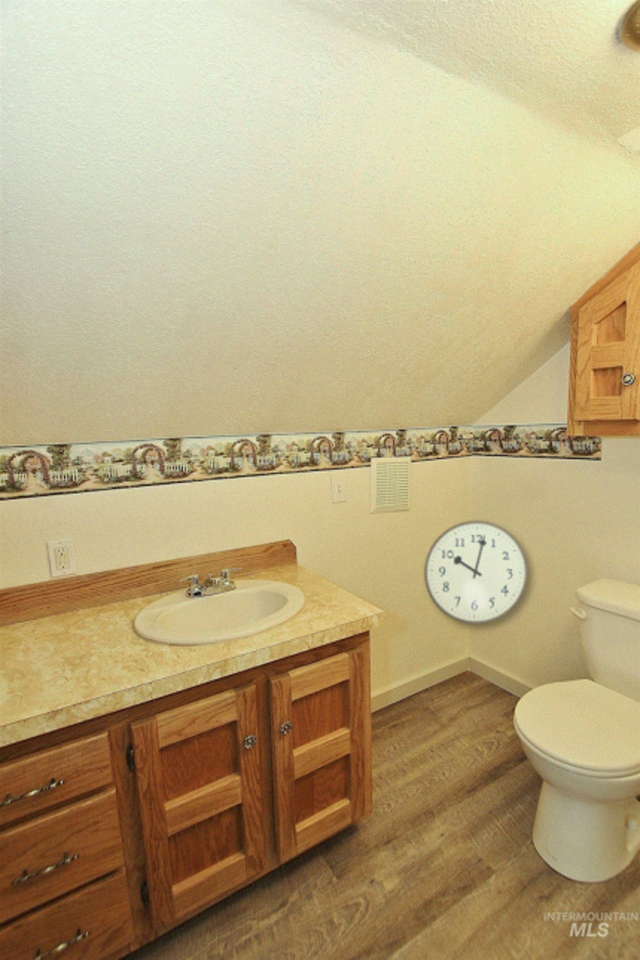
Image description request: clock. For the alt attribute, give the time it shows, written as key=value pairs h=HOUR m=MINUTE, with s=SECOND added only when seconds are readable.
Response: h=10 m=2
